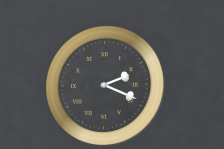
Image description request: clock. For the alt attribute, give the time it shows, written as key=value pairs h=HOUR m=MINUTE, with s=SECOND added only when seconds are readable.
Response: h=2 m=19
